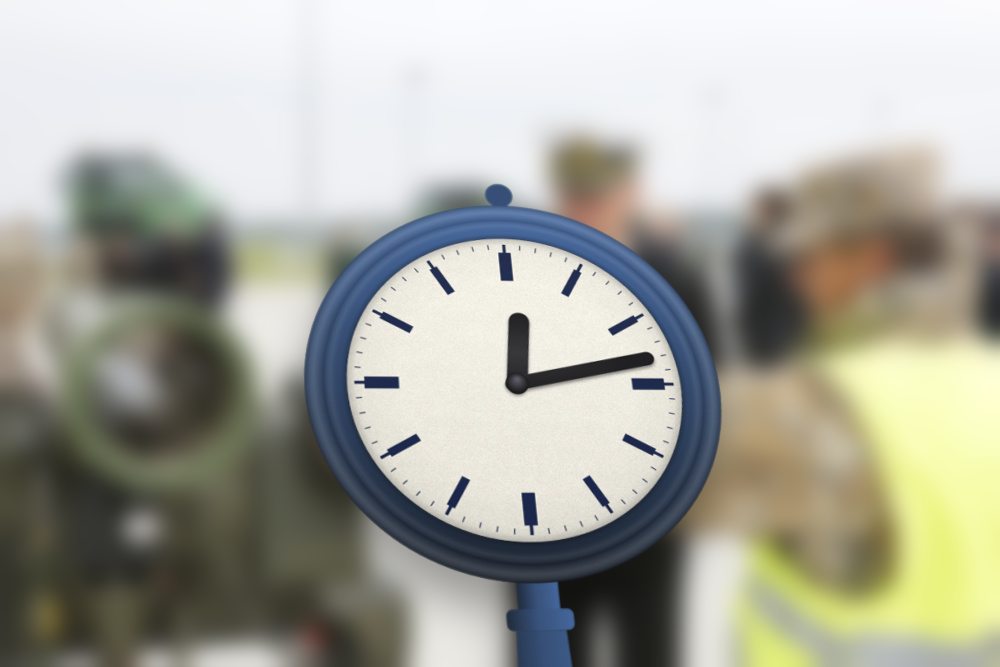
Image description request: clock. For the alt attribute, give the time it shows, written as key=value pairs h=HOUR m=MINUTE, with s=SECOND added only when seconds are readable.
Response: h=12 m=13
